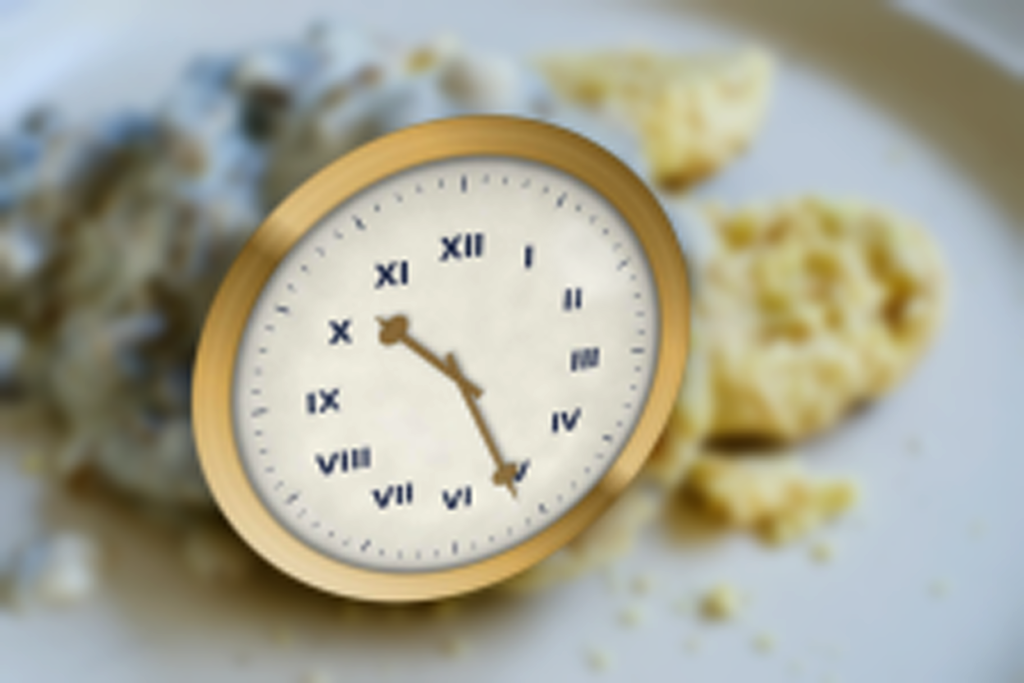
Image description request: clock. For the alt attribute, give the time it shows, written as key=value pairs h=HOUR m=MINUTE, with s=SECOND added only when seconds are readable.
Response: h=10 m=26
